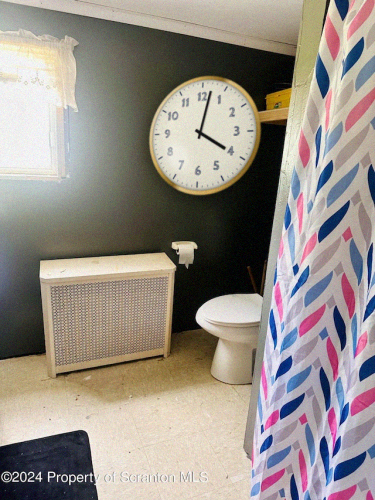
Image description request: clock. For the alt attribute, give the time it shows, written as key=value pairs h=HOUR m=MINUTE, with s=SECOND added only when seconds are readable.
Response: h=4 m=2
